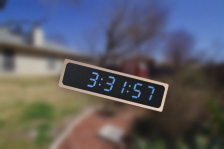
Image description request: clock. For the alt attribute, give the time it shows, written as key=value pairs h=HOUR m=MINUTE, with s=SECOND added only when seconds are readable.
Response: h=3 m=31 s=57
